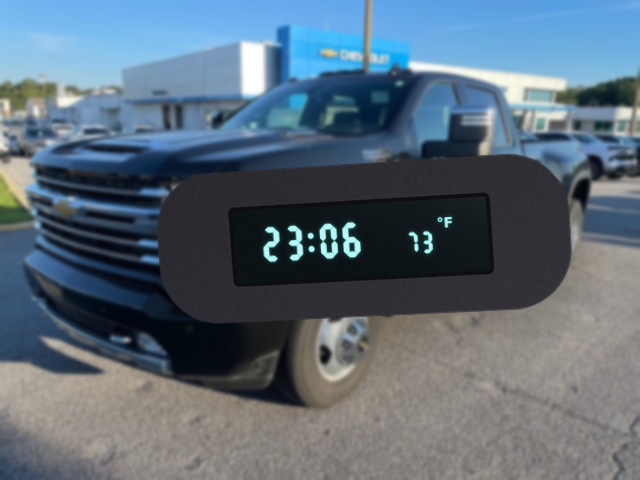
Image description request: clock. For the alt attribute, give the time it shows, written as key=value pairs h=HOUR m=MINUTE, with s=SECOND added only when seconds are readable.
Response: h=23 m=6
